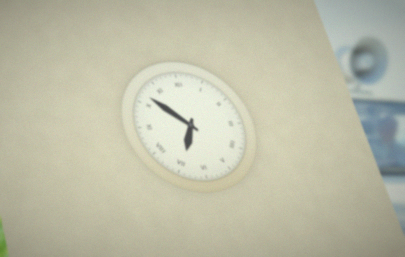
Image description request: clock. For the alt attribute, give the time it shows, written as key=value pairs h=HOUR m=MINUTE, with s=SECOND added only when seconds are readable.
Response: h=6 m=52
